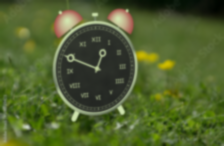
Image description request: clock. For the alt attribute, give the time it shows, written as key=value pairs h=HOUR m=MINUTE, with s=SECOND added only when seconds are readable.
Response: h=12 m=49
